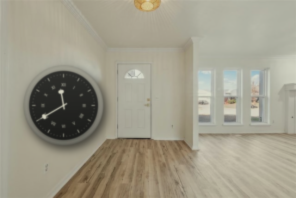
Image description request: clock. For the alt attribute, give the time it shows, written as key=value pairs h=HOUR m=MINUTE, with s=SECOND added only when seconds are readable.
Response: h=11 m=40
